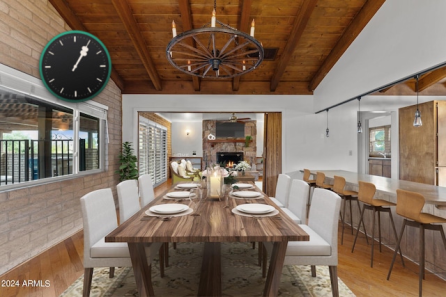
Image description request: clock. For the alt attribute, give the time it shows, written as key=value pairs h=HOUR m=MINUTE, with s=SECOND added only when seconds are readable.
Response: h=1 m=5
